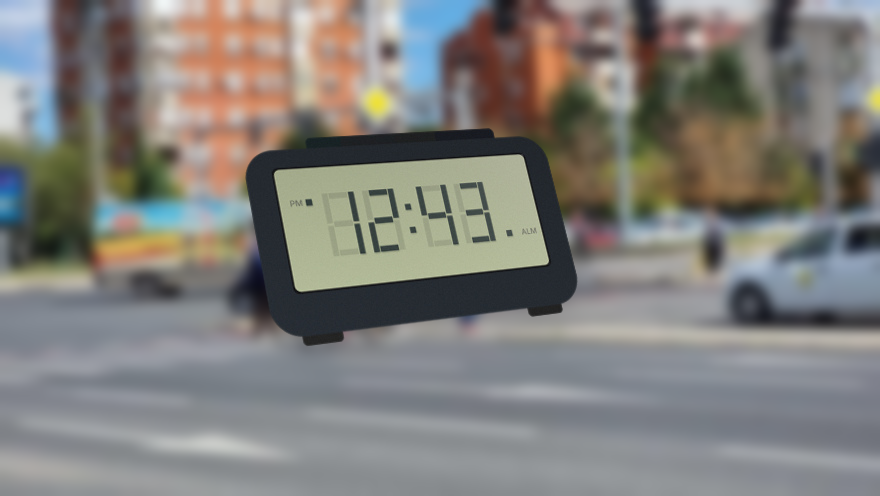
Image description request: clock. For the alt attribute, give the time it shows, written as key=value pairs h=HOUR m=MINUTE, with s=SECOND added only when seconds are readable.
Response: h=12 m=43
